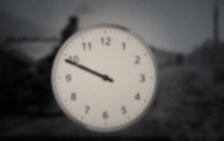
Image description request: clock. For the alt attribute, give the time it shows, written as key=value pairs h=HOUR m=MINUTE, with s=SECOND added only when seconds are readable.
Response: h=9 m=49
